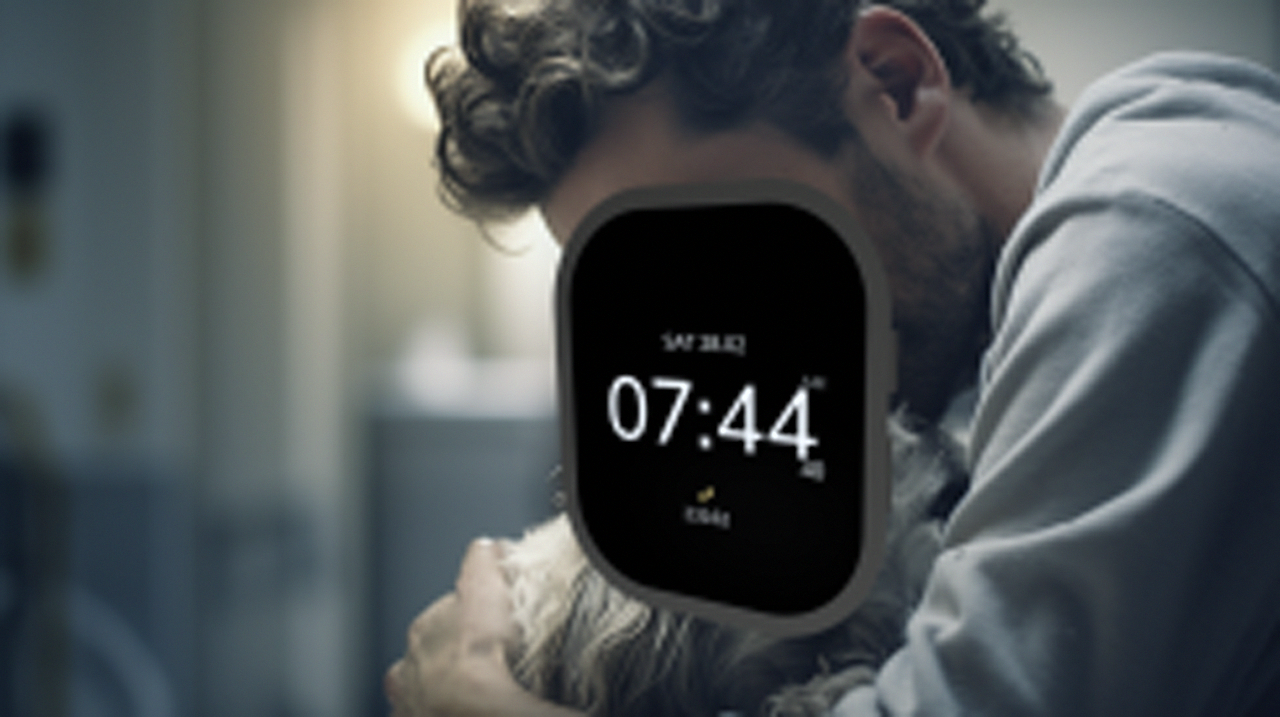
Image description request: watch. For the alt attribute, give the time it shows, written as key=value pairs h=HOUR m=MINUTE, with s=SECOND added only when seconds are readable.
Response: h=7 m=44
